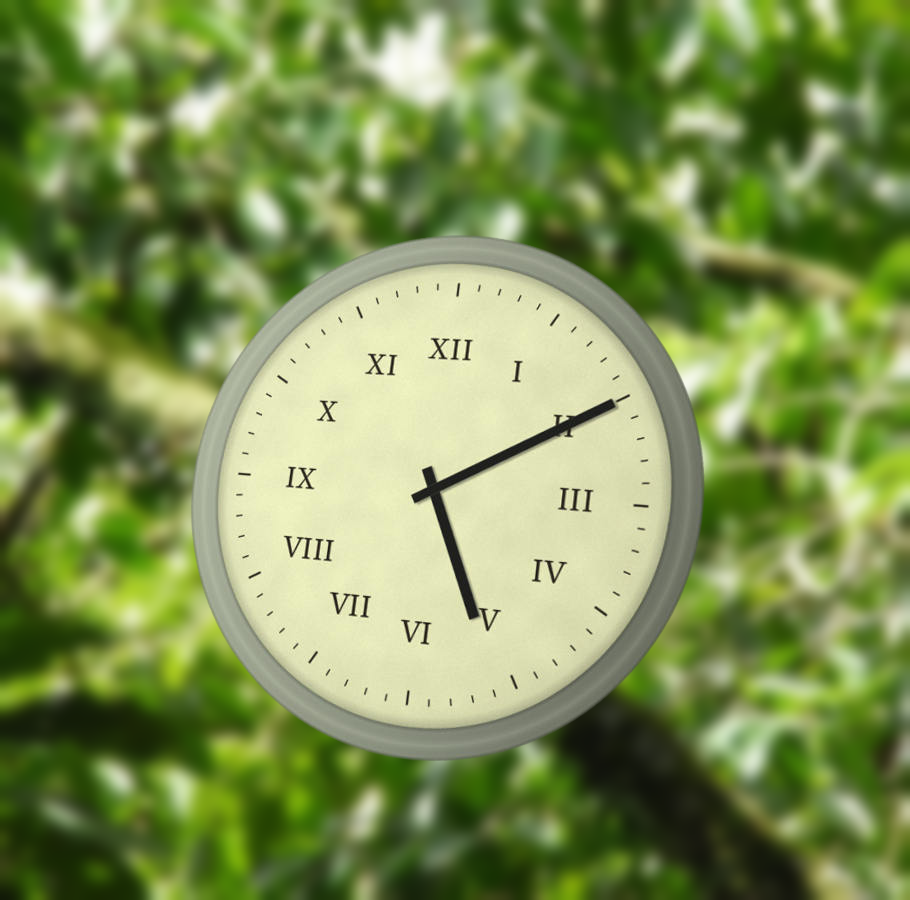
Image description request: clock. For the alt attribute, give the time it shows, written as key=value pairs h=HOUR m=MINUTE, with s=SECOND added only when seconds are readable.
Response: h=5 m=10
